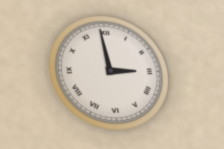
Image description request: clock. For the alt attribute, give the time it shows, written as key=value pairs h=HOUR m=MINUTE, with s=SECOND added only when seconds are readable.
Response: h=2 m=59
